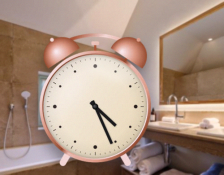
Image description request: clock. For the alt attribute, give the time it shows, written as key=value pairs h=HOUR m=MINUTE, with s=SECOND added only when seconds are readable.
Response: h=4 m=26
